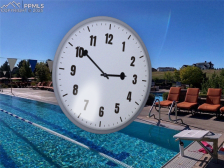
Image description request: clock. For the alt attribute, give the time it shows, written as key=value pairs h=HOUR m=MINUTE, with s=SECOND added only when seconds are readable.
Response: h=2 m=51
